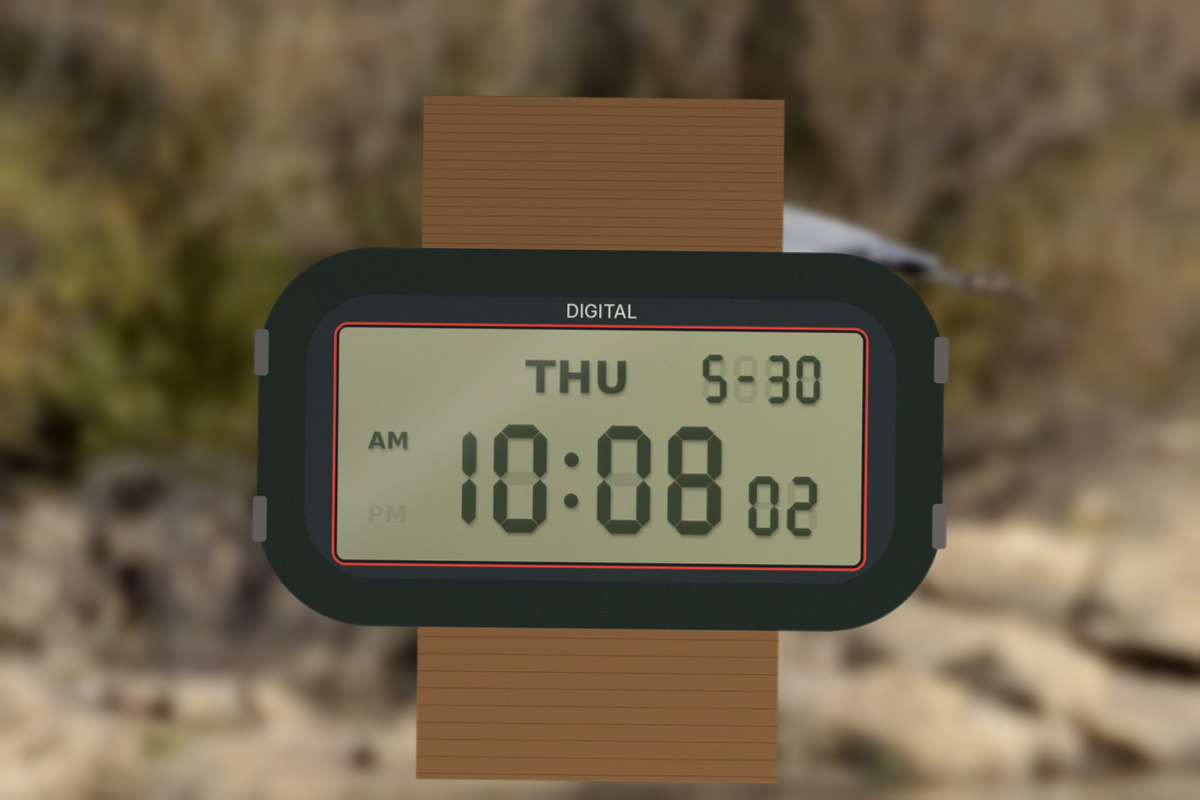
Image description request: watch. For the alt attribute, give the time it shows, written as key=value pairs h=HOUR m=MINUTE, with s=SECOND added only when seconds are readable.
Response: h=10 m=8 s=2
